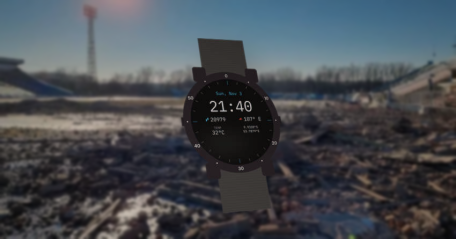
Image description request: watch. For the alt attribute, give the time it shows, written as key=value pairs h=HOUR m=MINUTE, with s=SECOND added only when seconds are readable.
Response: h=21 m=40
